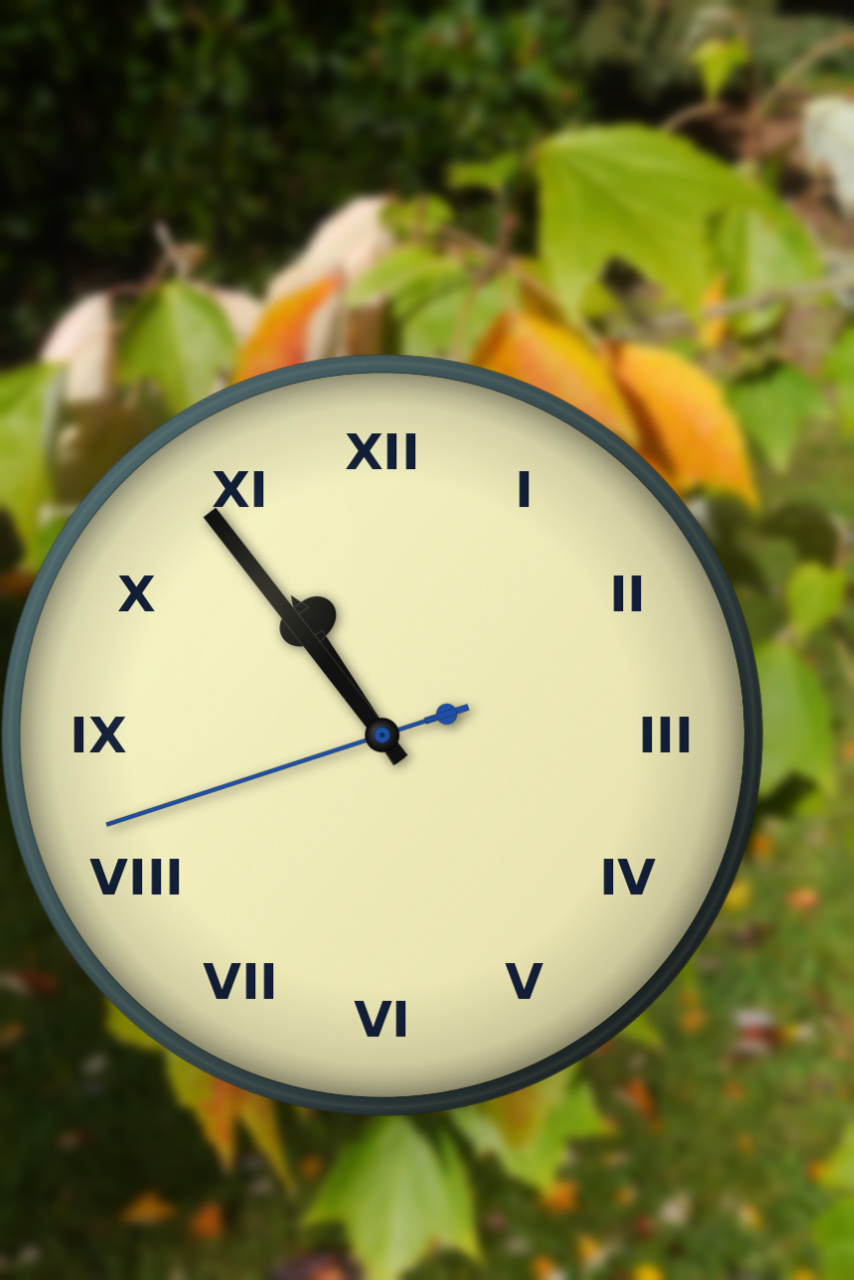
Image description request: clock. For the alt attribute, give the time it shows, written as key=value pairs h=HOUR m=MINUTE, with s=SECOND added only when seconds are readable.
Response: h=10 m=53 s=42
